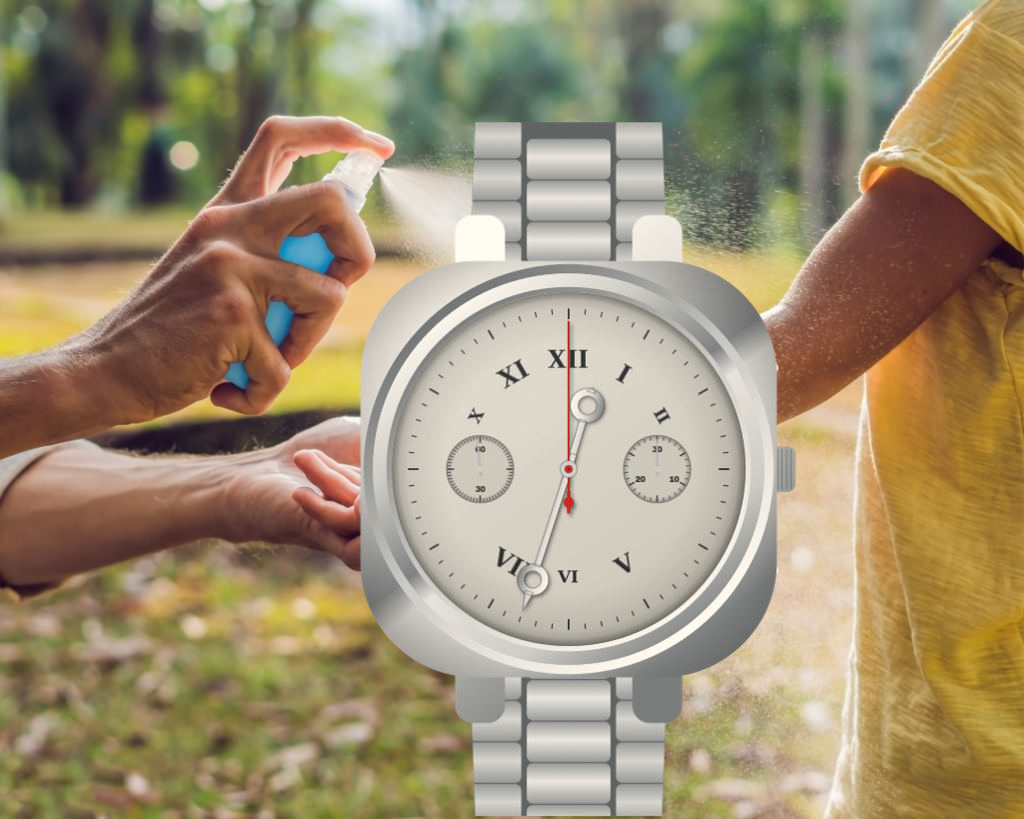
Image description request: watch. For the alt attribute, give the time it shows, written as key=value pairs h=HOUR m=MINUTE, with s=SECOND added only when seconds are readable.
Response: h=12 m=32 s=59
